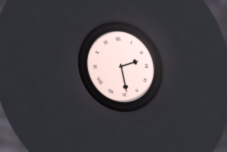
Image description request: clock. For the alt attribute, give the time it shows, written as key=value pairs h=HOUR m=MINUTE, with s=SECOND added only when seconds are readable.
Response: h=2 m=29
